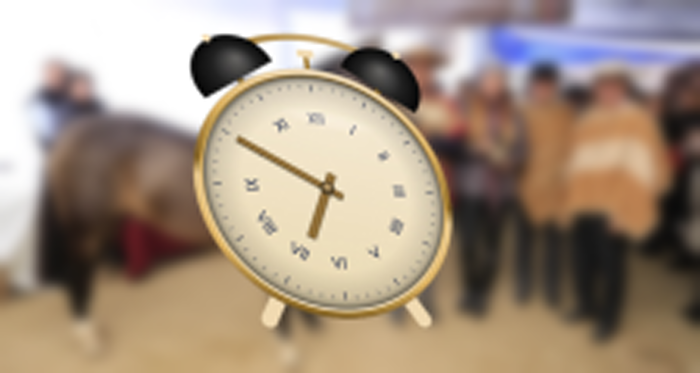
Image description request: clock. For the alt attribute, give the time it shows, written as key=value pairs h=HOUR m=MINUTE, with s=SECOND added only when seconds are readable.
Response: h=6 m=50
